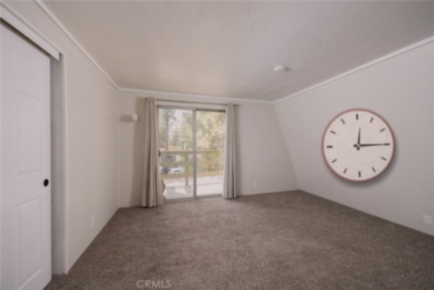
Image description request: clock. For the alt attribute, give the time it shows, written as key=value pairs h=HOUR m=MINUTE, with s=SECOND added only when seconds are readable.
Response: h=12 m=15
